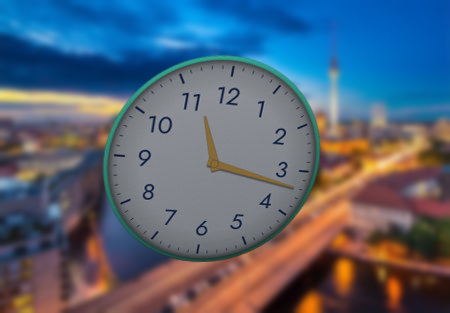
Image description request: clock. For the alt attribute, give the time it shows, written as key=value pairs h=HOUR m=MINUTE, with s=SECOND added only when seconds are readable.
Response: h=11 m=17
